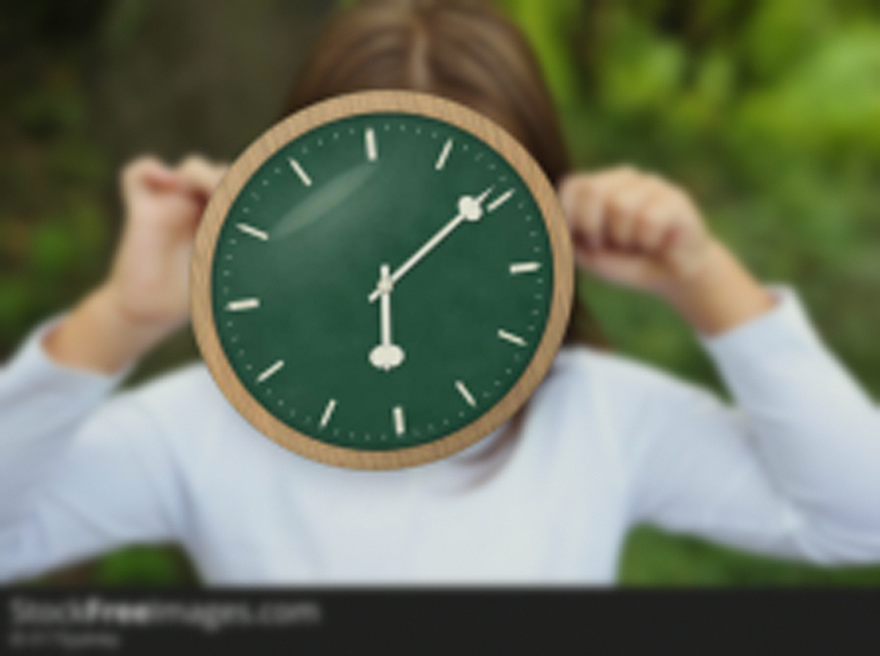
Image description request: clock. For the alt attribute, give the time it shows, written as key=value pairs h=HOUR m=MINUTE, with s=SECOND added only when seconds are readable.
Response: h=6 m=9
